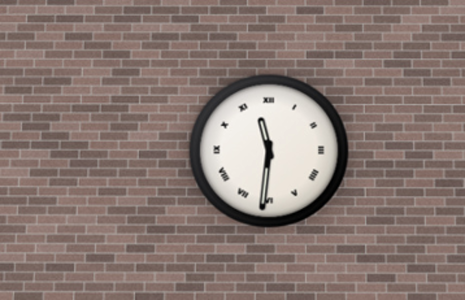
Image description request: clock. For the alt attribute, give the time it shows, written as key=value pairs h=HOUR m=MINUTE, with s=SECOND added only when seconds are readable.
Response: h=11 m=31
